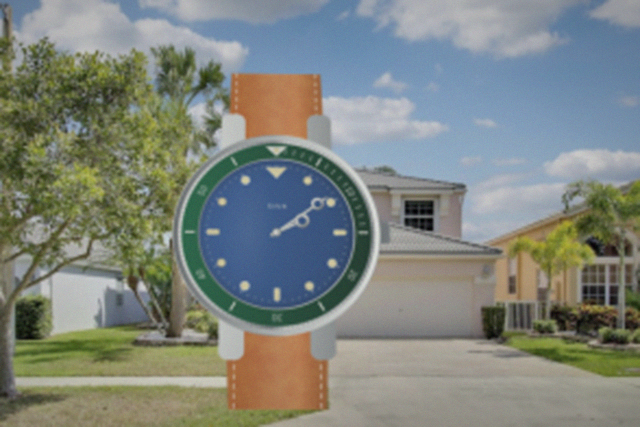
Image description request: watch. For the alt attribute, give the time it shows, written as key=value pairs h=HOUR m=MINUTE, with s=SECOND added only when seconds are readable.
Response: h=2 m=9
